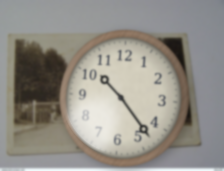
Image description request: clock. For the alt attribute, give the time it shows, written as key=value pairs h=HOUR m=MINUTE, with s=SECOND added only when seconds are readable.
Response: h=10 m=23
